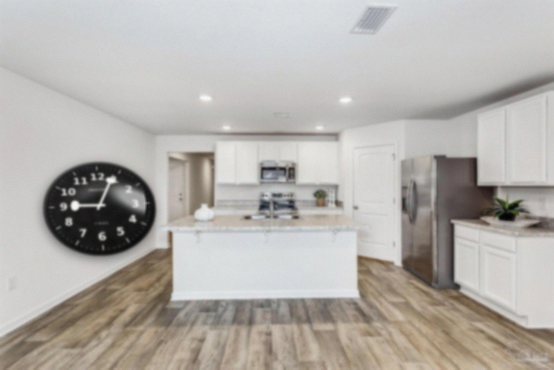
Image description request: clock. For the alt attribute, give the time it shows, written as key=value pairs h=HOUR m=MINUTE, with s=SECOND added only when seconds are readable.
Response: h=9 m=4
